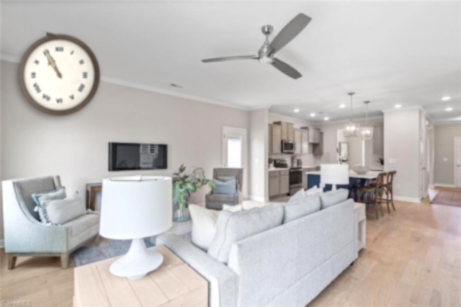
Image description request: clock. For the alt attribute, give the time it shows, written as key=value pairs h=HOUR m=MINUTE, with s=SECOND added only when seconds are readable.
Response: h=10 m=55
